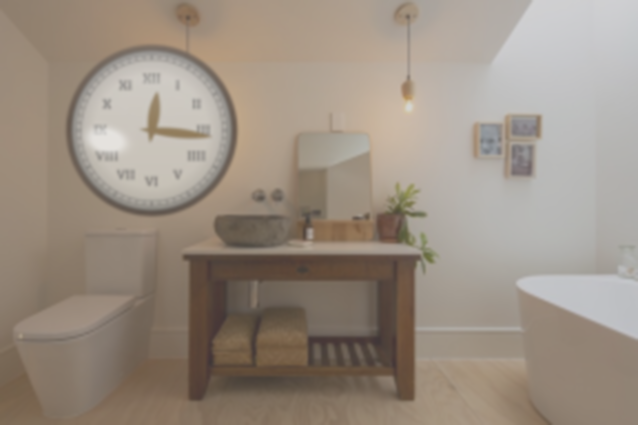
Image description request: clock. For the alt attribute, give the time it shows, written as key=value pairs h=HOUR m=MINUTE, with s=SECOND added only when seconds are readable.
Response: h=12 m=16
